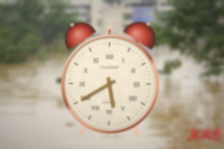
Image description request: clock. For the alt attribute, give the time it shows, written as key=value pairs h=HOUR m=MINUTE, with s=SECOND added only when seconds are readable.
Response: h=5 m=40
